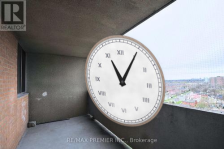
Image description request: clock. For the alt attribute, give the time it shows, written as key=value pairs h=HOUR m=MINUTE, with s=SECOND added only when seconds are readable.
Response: h=11 m=5
